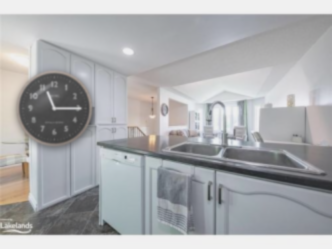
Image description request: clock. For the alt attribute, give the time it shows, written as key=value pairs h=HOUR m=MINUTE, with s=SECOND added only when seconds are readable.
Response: h=11 m=15
